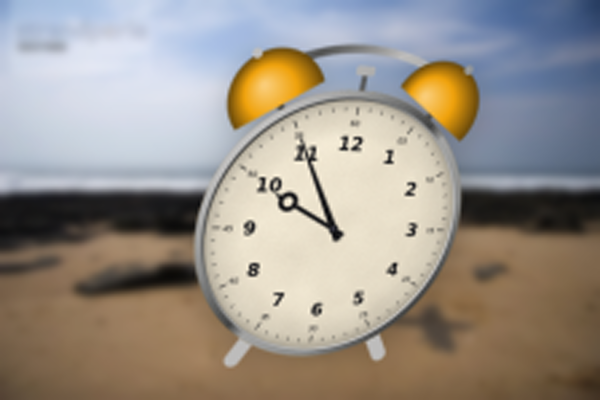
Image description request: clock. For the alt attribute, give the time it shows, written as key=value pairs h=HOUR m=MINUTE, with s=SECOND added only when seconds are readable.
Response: h=9 m=55
